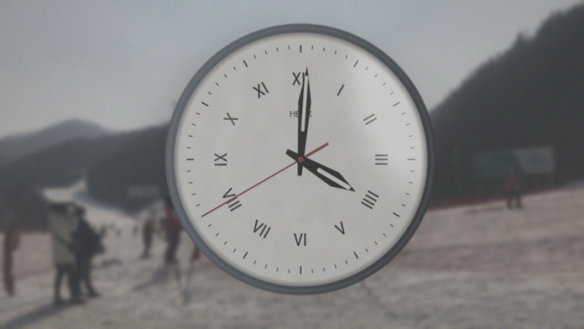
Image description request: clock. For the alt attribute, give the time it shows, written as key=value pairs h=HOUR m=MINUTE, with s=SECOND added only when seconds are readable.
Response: h=4 m=0 s=40
